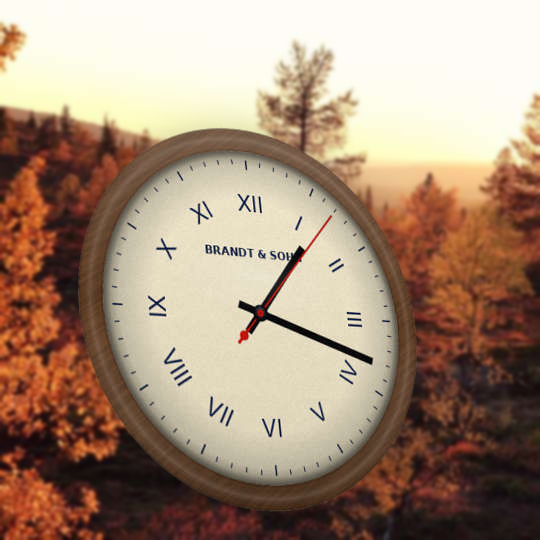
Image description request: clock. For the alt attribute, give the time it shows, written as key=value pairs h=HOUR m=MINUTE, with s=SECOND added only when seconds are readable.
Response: h=1 m=18 s=7
